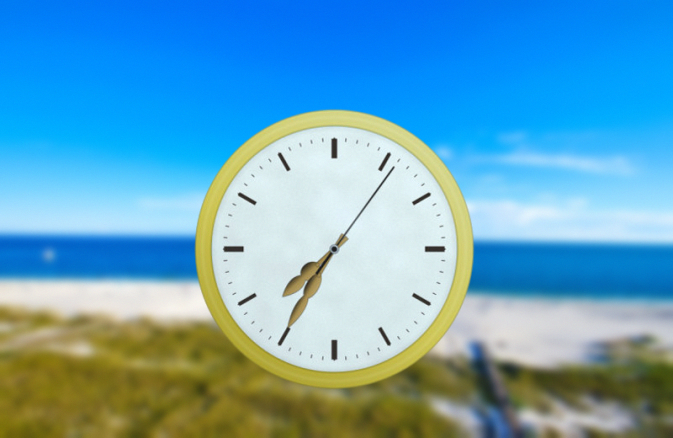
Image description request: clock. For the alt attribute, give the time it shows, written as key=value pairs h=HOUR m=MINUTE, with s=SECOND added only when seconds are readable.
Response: h=7 m=35 s=6
